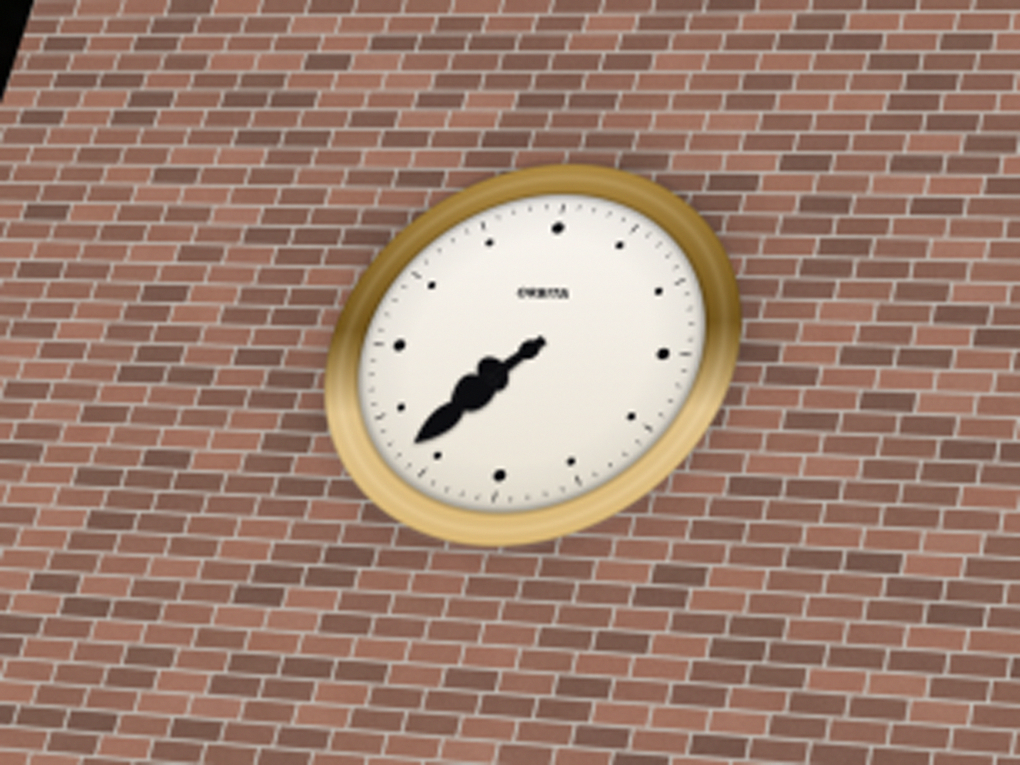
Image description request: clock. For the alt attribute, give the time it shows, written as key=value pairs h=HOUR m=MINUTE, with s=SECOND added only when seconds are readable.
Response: h=7 m=37
